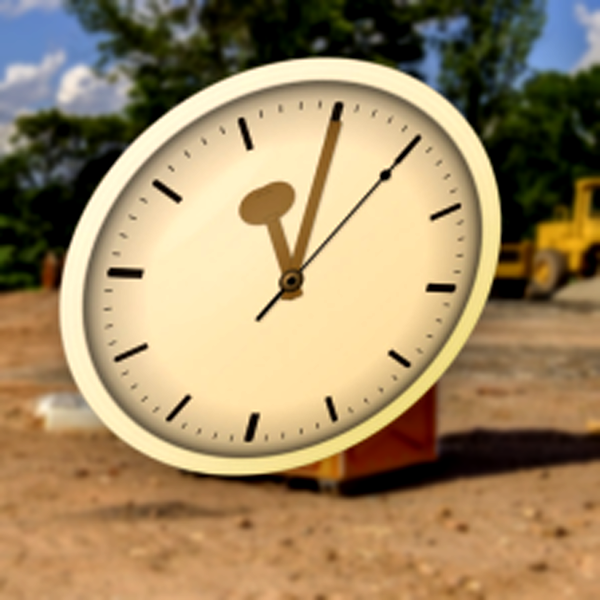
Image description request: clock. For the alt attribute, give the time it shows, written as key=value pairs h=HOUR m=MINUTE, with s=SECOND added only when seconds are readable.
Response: h=11 m=0 s=5
